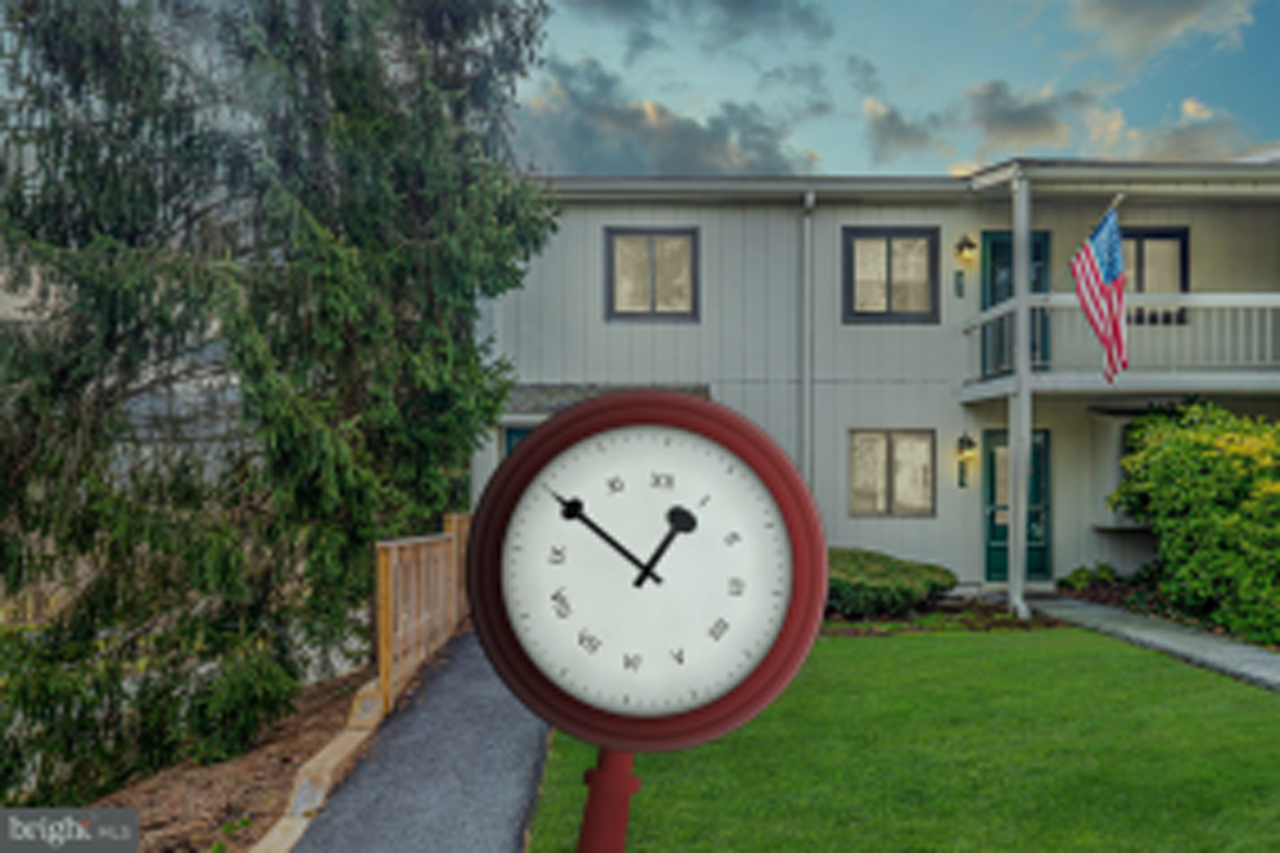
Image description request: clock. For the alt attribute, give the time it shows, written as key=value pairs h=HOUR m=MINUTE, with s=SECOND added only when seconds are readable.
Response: h=12 m=50
